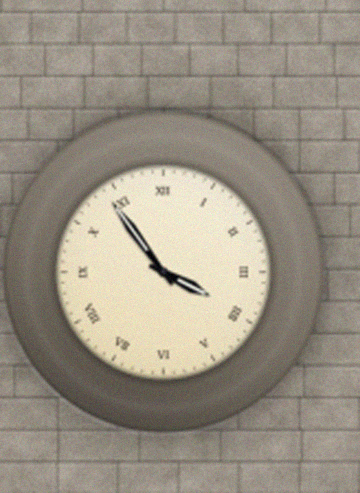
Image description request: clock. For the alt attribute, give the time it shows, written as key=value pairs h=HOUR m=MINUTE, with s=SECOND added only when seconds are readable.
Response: h=3 m=54
